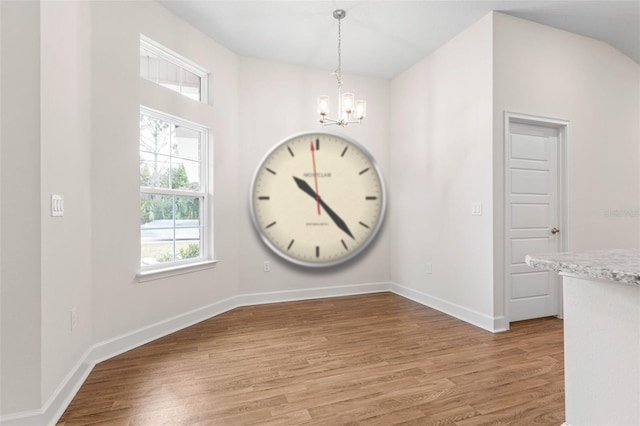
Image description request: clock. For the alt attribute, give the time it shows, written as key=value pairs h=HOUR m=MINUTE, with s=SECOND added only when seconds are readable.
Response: h=10 m=22 s=59
